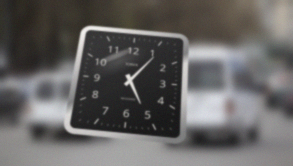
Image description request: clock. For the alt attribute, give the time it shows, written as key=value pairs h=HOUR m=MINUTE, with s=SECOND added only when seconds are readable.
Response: h=5 m=6
